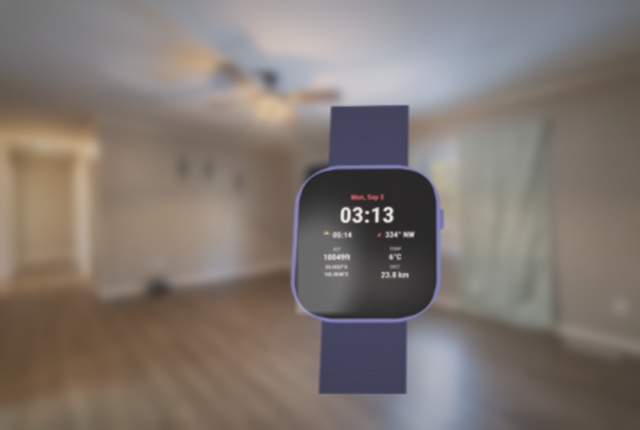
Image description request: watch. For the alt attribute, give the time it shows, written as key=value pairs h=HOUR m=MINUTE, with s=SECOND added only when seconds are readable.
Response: h=3 m=13
